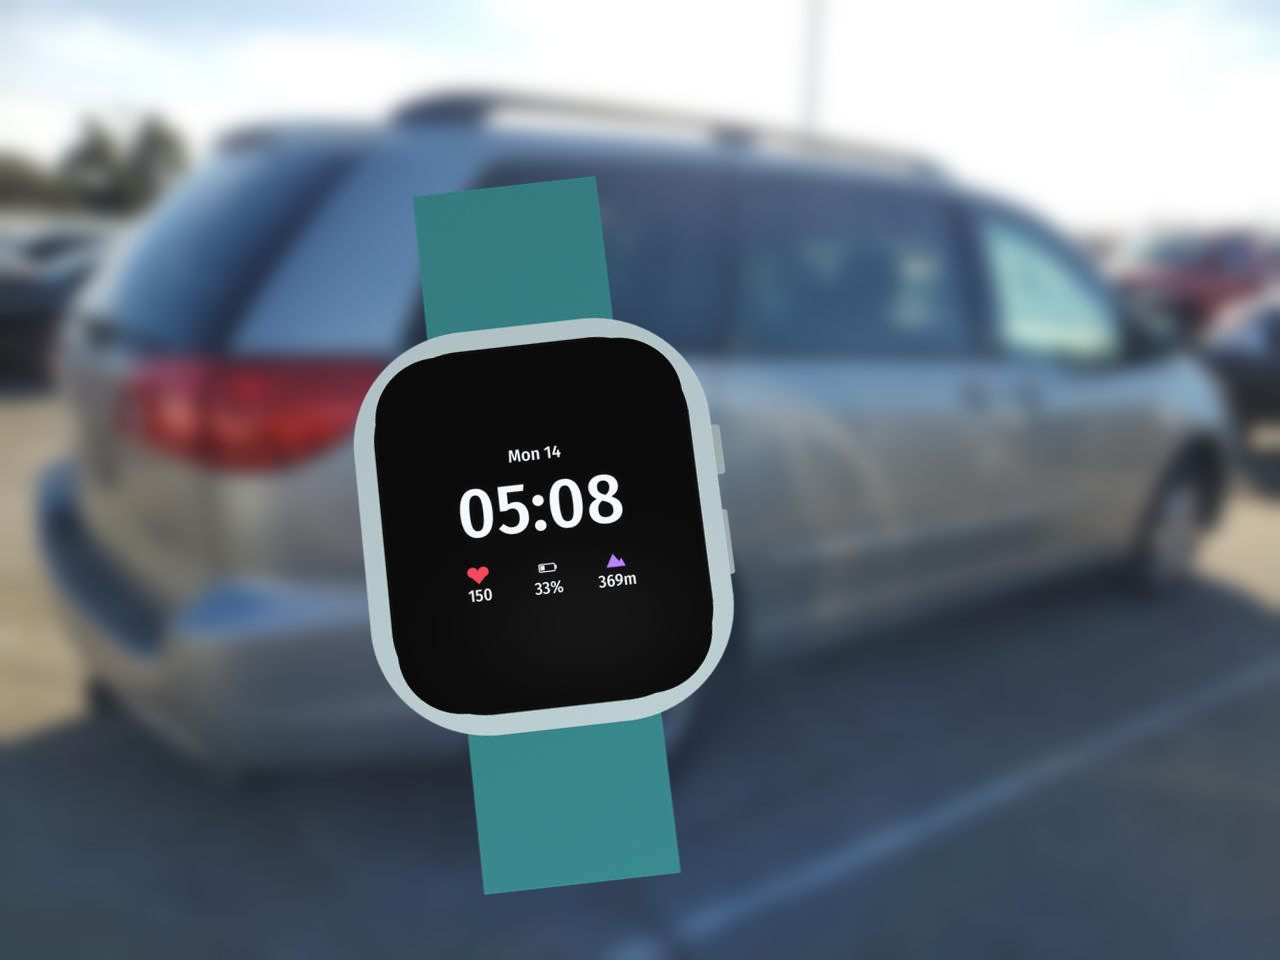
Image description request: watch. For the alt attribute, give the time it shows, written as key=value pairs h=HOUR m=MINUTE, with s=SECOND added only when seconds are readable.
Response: h=5 m=8
